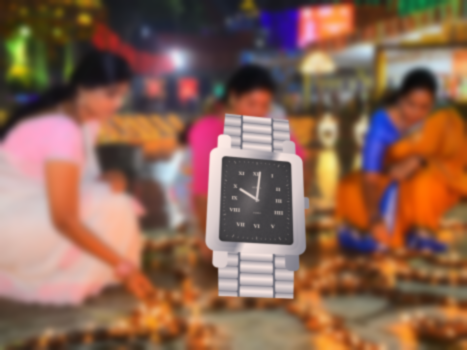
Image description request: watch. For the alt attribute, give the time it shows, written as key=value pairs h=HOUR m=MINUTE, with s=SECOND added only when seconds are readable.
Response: h=10 m=1
